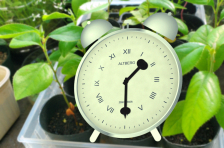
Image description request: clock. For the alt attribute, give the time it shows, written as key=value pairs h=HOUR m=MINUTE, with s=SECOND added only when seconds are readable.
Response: h=1 m=30
